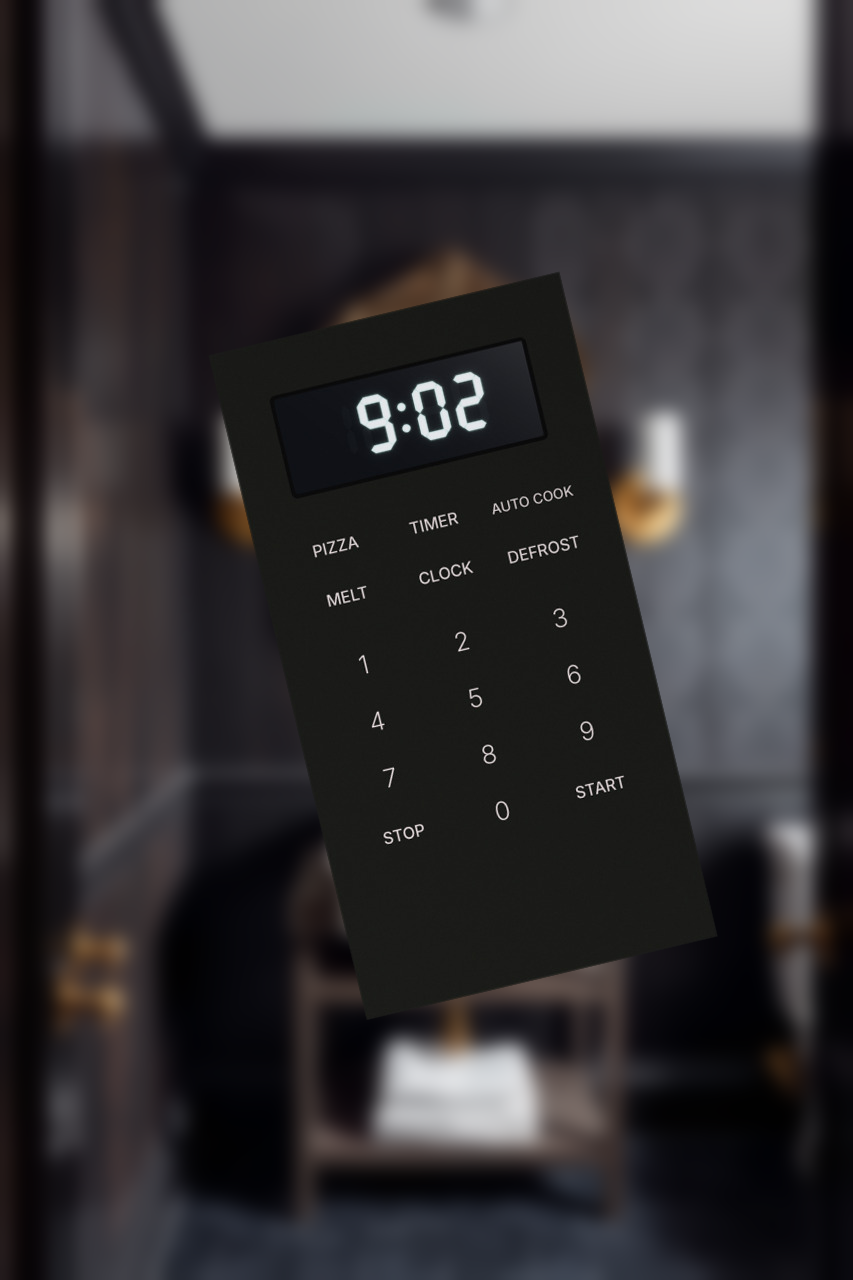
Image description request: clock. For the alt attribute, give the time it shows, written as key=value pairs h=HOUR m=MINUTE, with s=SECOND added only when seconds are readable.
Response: h=9 m=2
